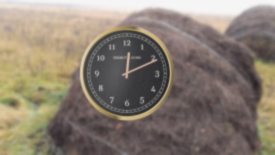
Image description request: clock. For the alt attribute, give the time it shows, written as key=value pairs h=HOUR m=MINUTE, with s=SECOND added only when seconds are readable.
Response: h=12 m=11
